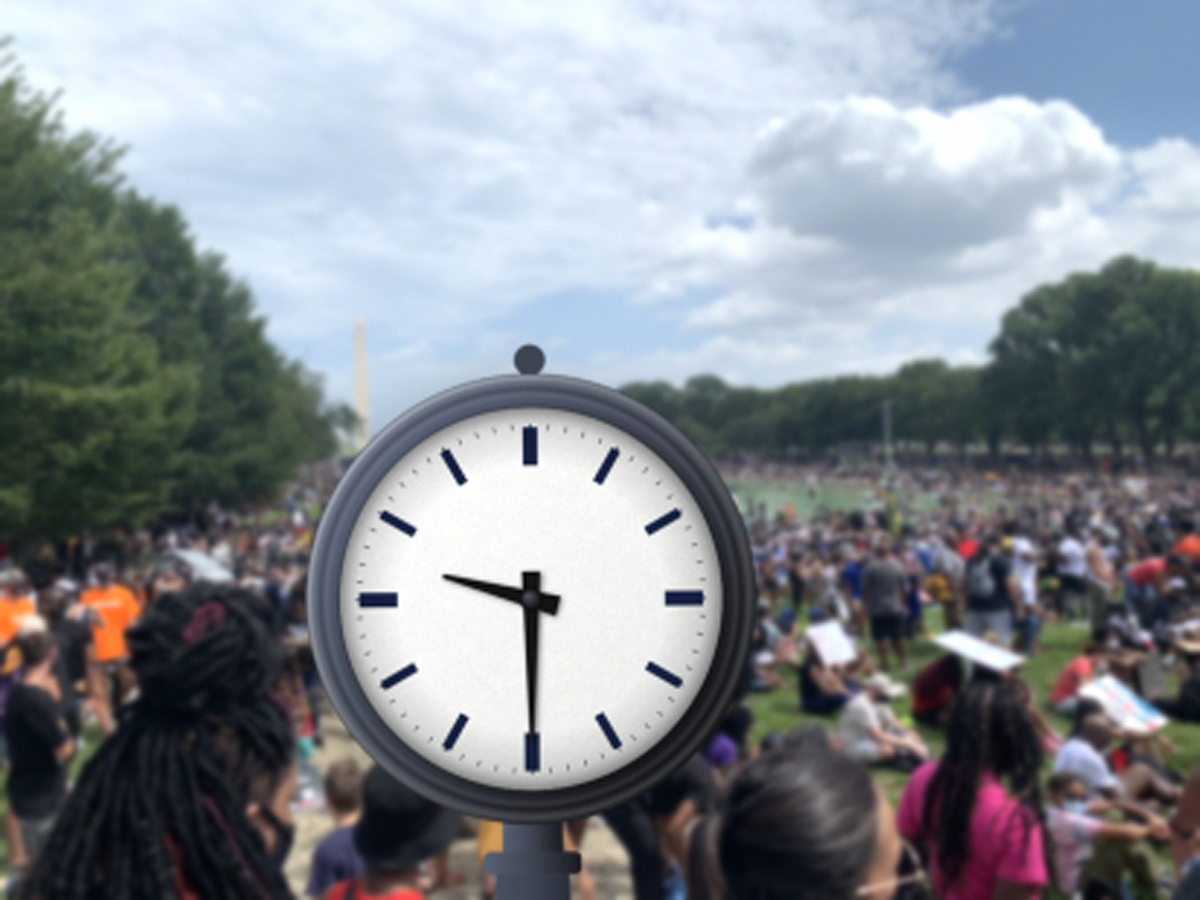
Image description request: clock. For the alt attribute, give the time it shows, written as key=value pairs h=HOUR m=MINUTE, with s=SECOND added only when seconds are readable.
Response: h=9 m=30
